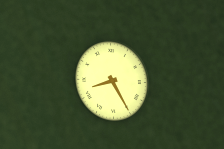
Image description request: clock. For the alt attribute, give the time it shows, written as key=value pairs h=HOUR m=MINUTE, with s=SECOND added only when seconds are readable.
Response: h=8 m=25
